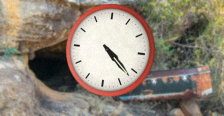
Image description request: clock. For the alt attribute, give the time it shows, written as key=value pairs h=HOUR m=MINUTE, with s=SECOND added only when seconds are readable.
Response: h=4 m=22
